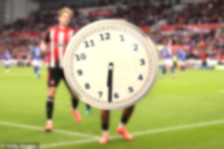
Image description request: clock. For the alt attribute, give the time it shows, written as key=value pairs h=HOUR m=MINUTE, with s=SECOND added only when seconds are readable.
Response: h=6 m=32
